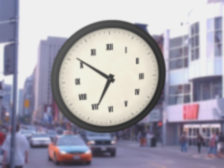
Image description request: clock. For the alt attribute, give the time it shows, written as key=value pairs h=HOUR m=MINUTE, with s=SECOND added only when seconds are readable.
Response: h=6 m=51
